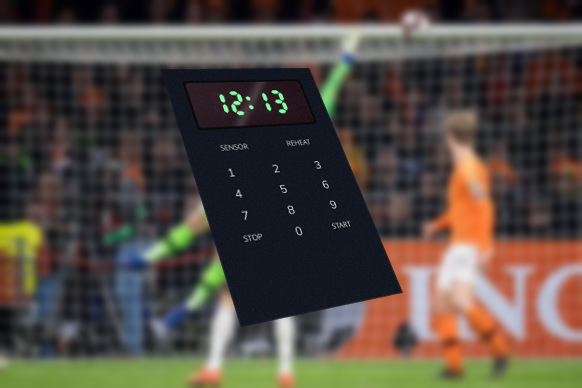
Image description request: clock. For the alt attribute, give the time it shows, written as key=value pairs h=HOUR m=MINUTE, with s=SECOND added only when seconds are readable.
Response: h=12 m=13
